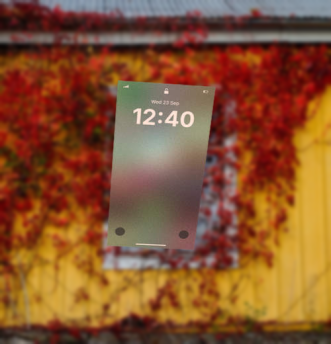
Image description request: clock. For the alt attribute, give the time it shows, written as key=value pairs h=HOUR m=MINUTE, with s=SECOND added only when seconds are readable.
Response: h=12 m=40
